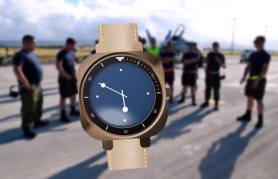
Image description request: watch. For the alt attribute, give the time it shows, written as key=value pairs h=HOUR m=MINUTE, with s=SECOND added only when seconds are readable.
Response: h=5 m=50
